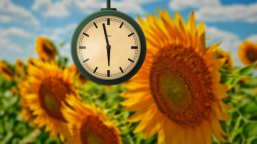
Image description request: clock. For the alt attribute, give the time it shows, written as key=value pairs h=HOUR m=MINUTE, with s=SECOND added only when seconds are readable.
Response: h=5 m=58
